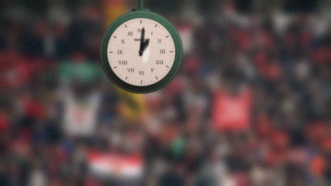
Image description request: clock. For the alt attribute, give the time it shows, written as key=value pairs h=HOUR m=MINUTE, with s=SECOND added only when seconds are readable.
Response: h=1 m=1
